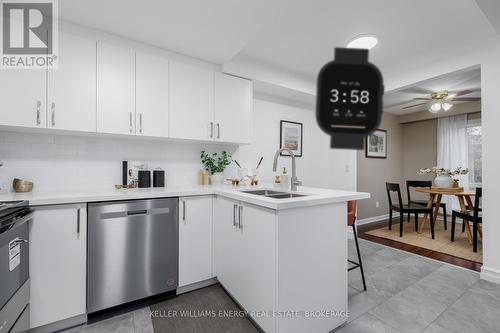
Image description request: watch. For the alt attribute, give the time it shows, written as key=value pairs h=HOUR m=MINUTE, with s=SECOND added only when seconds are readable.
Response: h=3 m=58
